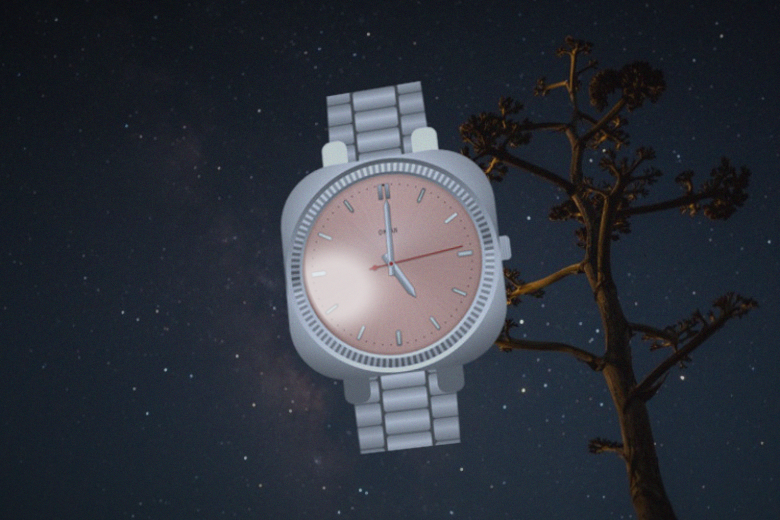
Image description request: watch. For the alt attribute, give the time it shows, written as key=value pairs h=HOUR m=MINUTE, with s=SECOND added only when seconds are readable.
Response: h=5 m=0 s=14
